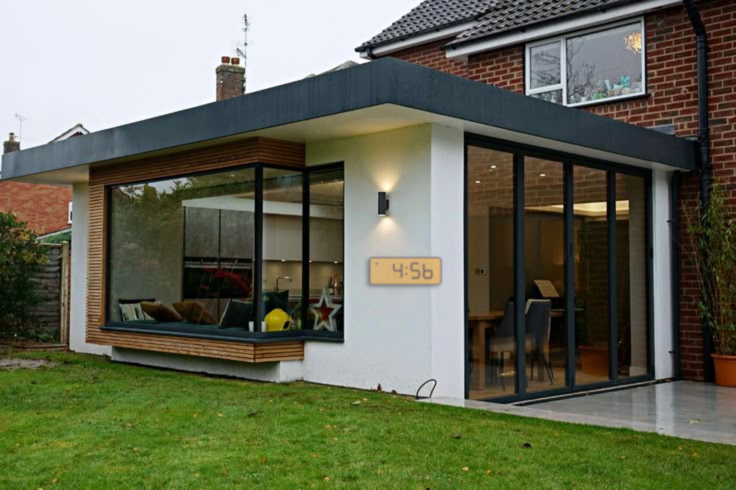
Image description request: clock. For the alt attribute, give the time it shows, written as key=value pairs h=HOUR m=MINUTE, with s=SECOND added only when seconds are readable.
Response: h=4 m=56
